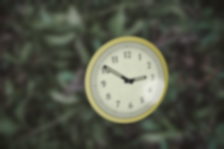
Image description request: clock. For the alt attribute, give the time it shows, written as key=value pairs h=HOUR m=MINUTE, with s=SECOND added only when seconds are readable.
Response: h=2 m=51
